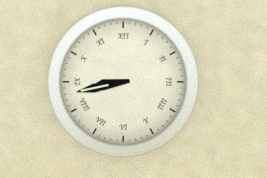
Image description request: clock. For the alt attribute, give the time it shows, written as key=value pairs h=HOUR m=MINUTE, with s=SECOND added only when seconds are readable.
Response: h=8 m=43
